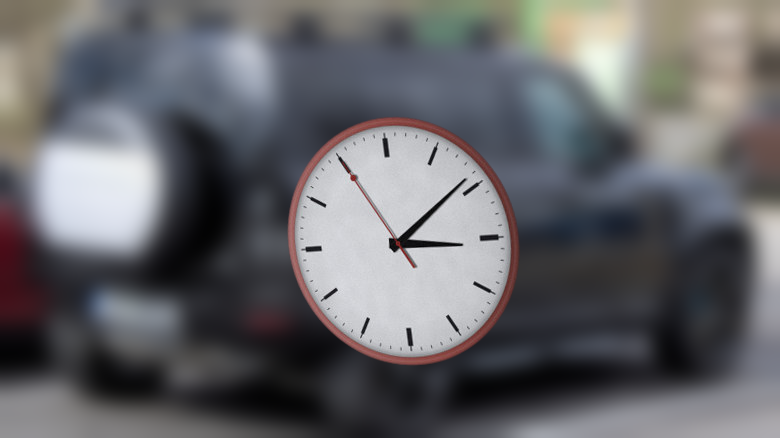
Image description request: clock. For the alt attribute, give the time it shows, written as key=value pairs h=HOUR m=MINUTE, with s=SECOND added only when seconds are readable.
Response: h=3 m=8 s=55
